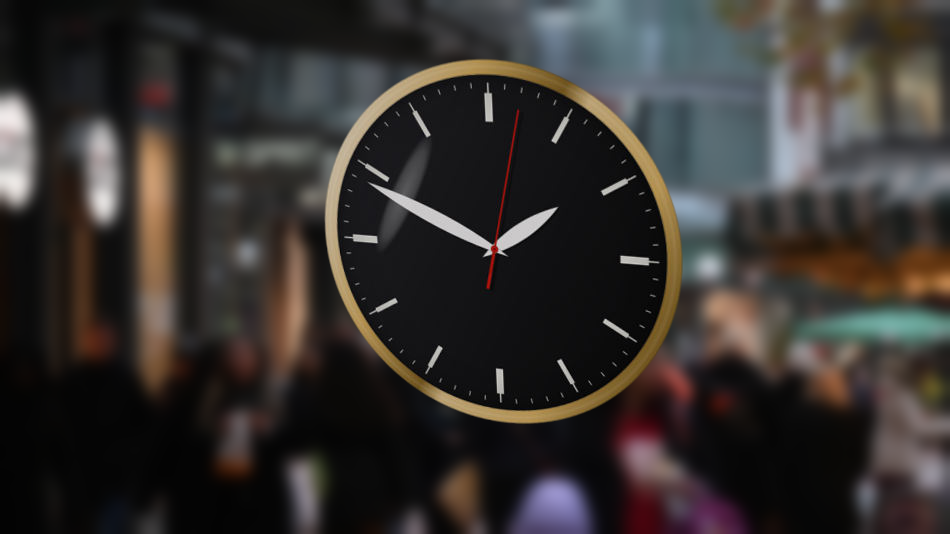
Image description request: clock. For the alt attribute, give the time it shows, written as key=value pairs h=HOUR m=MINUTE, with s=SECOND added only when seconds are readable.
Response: h=1 m=49 s=2
